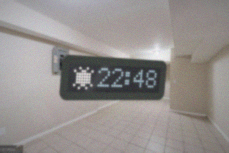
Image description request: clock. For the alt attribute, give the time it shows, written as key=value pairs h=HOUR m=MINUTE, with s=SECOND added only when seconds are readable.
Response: h=22 m=48
